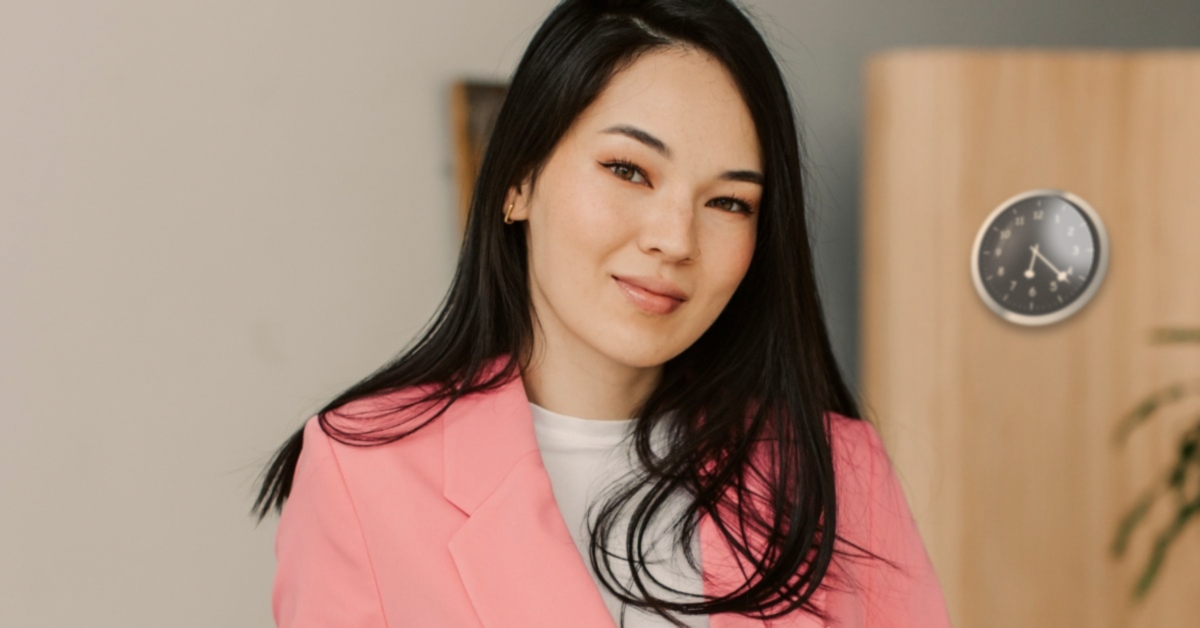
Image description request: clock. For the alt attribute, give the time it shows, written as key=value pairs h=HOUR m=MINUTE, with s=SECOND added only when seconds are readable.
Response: h=6 m=22
